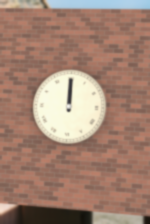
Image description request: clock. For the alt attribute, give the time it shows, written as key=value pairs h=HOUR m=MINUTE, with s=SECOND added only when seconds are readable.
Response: h=12 m=0
